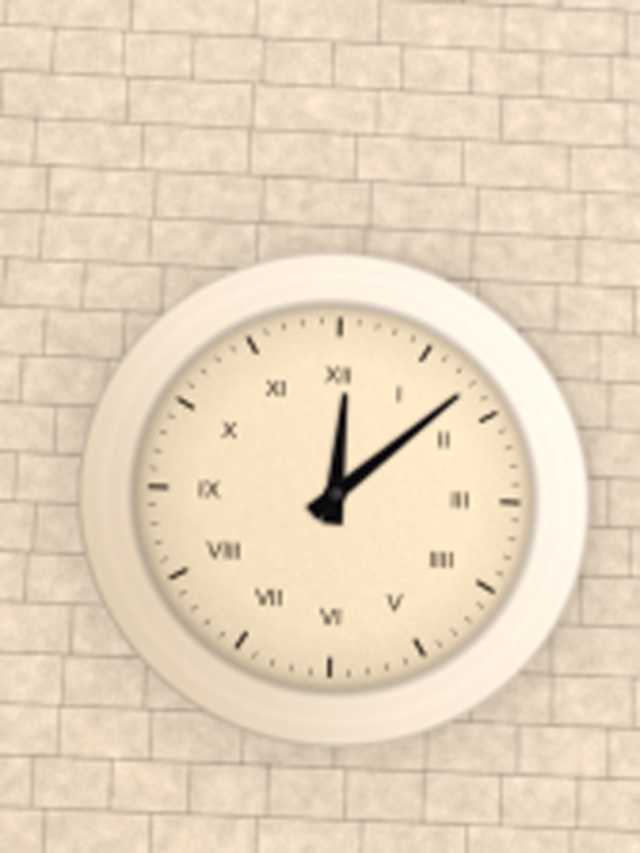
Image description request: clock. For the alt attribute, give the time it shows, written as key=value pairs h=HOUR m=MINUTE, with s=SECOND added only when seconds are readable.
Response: h=12 m=8
